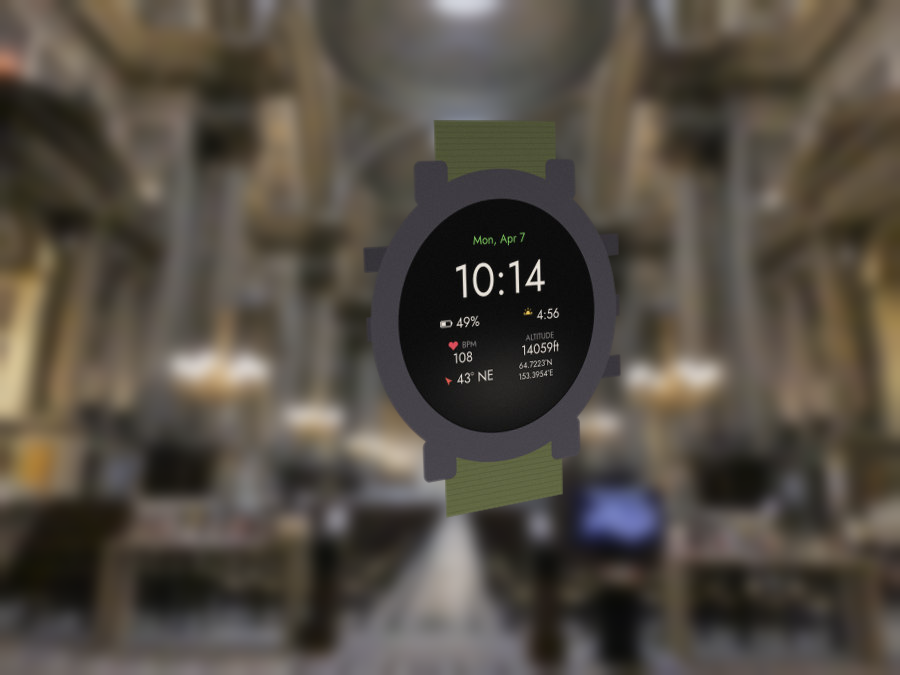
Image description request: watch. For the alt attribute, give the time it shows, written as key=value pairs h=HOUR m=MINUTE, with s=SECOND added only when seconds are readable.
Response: h=10 m=14
